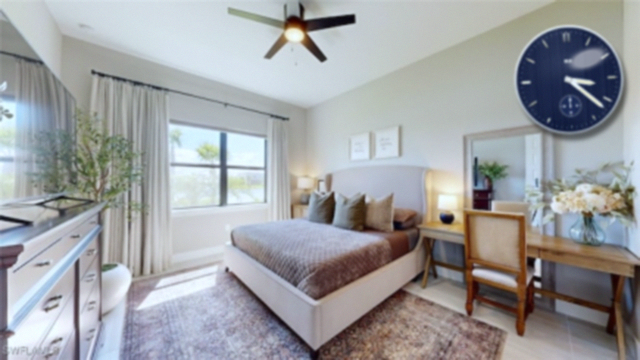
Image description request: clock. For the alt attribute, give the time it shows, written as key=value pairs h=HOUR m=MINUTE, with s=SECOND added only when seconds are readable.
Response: h=3 m=22
